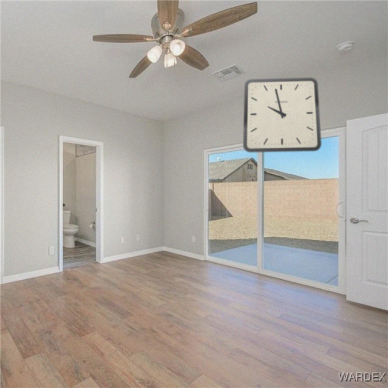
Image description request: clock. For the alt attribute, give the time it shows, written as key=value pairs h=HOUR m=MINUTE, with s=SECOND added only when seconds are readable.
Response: h=9 m=58
